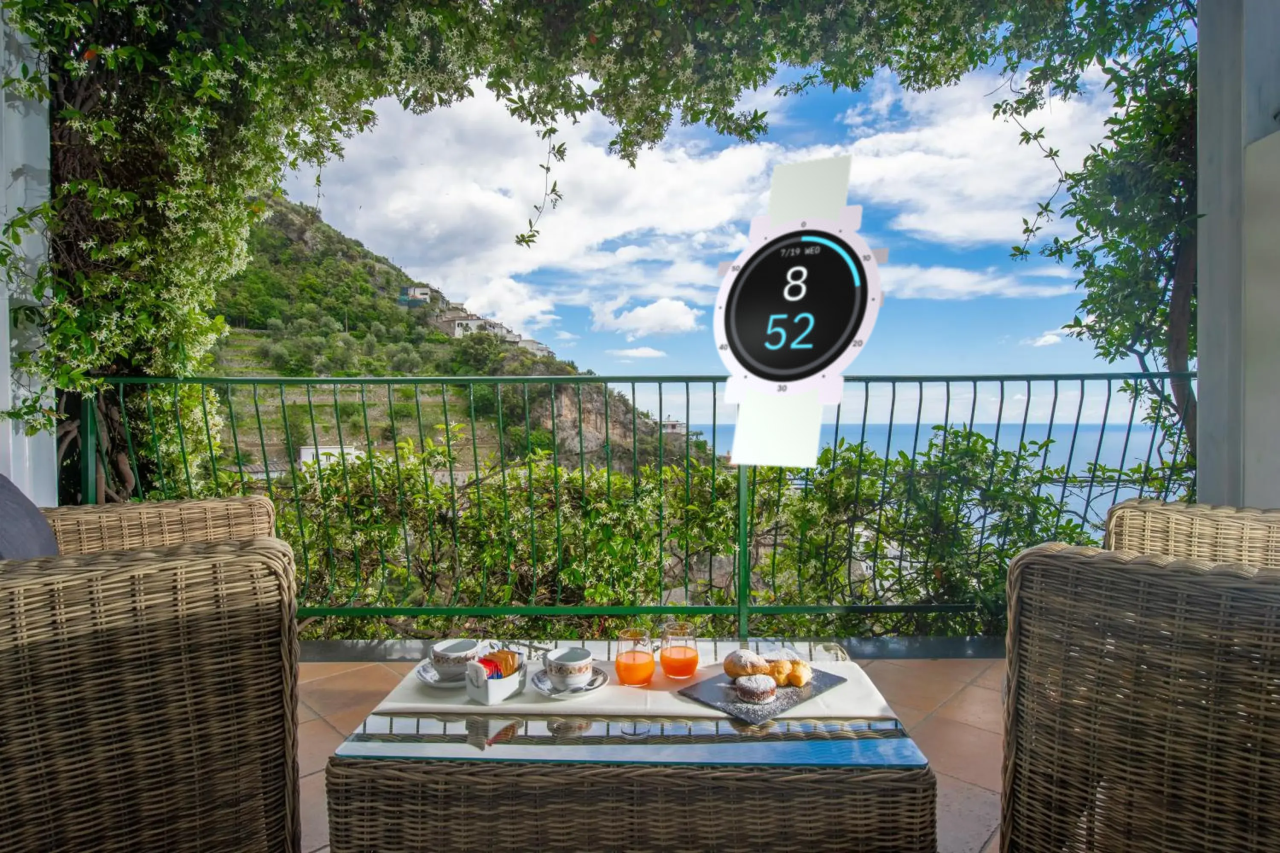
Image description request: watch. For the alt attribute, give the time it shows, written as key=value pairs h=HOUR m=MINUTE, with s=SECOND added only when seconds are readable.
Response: h=8 m=52
